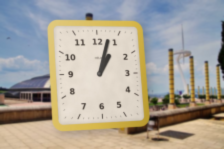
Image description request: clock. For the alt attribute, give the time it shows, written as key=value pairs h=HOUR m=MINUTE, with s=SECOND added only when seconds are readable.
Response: h=1 m=3
